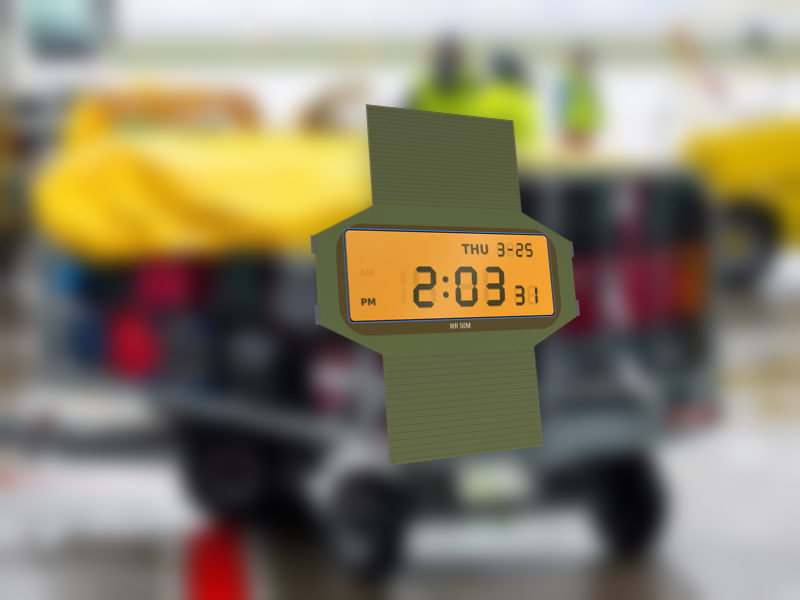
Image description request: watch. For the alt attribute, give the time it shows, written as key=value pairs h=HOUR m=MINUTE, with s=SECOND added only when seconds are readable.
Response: h=2 m=3 s=31
